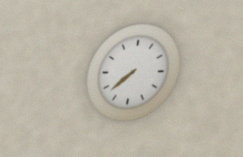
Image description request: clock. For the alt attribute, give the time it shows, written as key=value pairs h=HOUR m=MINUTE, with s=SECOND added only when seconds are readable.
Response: h=7 m=38
